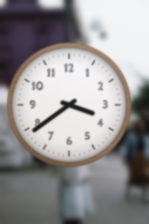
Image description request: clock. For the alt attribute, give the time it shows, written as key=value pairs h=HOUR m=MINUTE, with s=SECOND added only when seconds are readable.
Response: h=3 m=39
